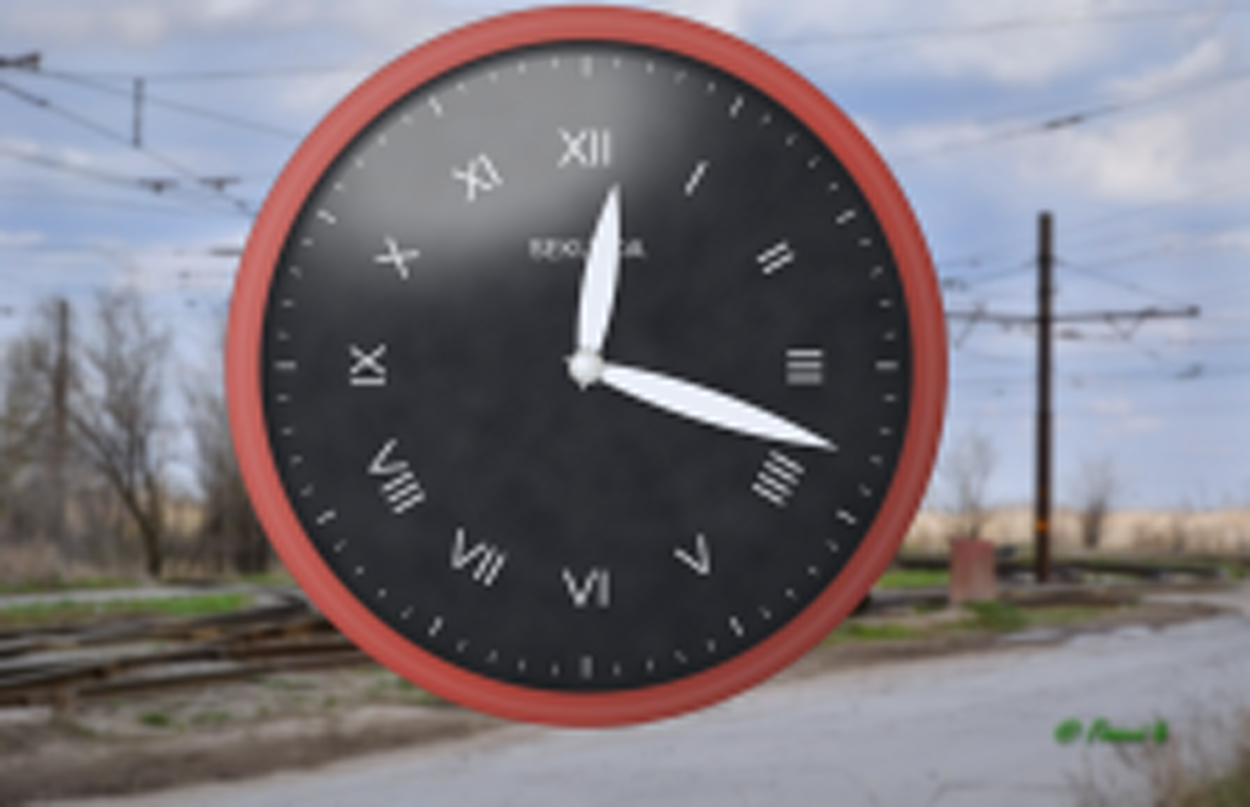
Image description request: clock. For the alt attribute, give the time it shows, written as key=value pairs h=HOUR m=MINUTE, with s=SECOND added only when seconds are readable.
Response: h=12 m=18
